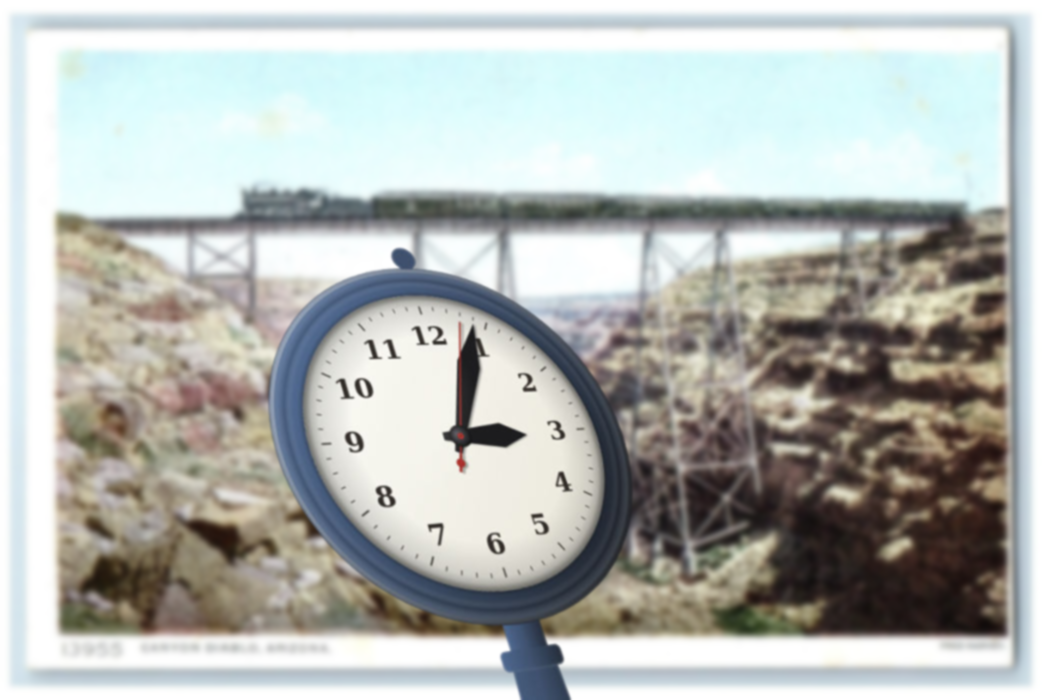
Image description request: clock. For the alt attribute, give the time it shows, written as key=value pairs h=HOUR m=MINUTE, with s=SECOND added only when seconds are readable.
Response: h=3 m=4 s=3
